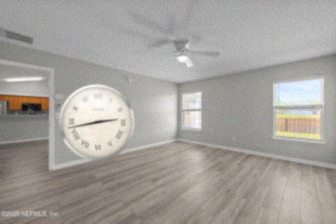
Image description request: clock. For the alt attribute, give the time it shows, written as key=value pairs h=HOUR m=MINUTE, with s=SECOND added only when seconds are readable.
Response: h=2 m=43
